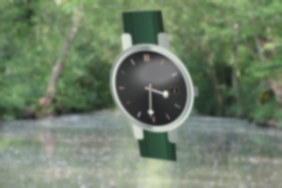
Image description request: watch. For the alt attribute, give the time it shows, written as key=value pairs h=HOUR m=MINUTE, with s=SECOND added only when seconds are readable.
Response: h=3 m=31
